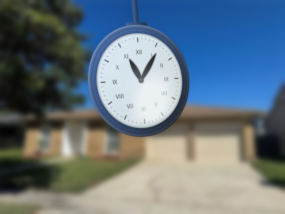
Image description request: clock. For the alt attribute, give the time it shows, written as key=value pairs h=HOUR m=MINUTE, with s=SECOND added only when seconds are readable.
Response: h=11 m=6
